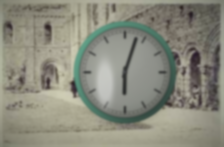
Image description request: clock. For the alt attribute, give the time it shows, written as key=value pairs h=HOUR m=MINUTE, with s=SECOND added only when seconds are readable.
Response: h=6 m=3
